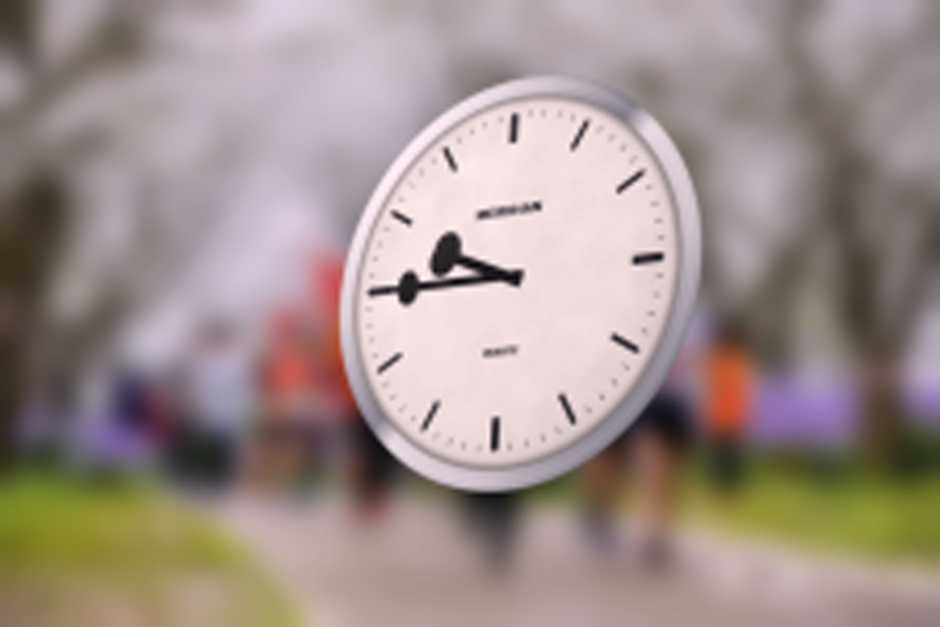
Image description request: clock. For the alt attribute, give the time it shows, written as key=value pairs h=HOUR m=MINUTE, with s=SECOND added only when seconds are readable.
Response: h=9 m=45
